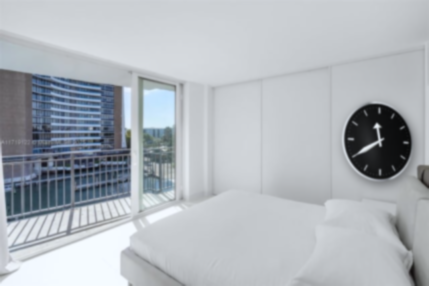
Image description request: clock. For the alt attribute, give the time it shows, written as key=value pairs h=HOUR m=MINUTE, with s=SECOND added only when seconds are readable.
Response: h=11 m=40
